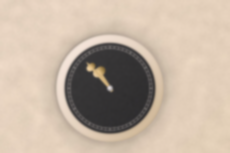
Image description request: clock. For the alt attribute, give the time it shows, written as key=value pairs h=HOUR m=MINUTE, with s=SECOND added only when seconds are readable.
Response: h=10 m=53
